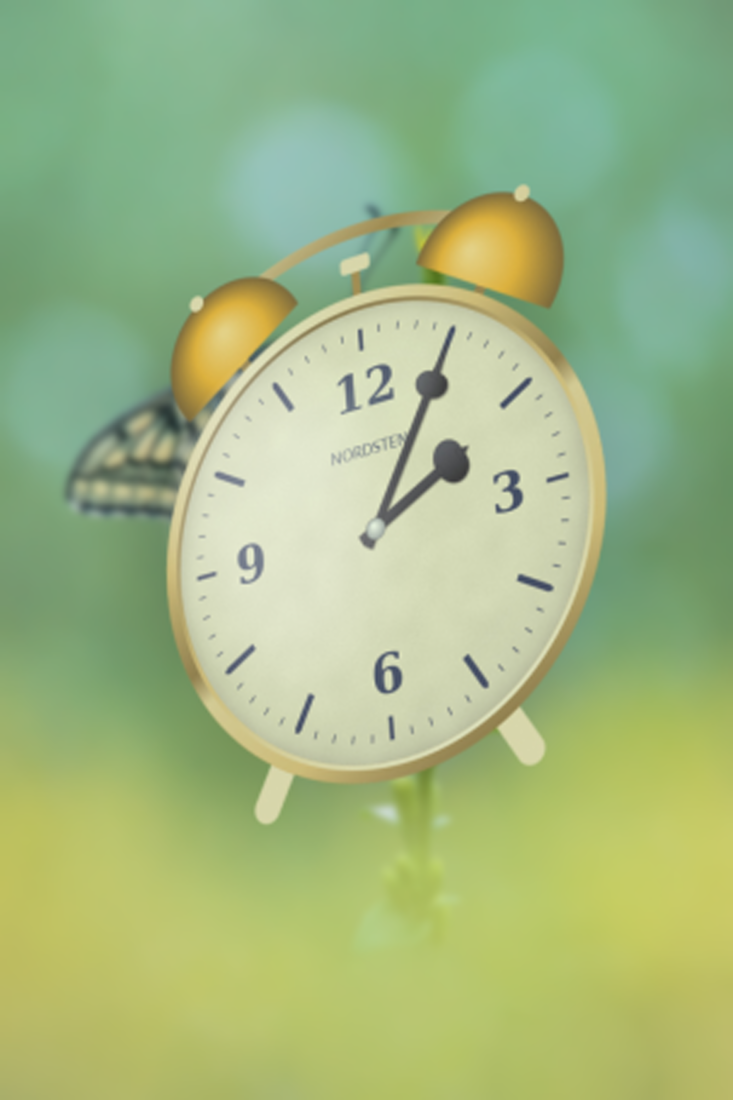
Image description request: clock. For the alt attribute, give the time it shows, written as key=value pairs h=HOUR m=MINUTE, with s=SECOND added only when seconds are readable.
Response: h=2 m=5
